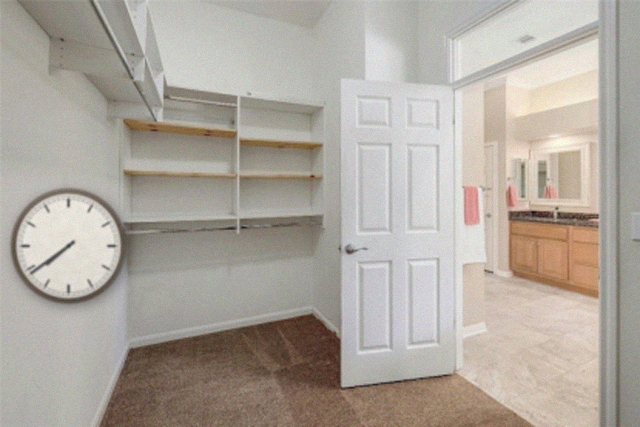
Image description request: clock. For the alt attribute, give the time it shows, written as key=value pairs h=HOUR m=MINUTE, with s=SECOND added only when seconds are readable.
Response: h=7 m=39
